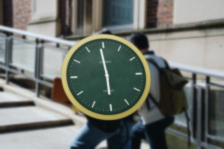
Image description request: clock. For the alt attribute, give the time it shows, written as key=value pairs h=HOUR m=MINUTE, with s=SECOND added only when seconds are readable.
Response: h=5 m=59
